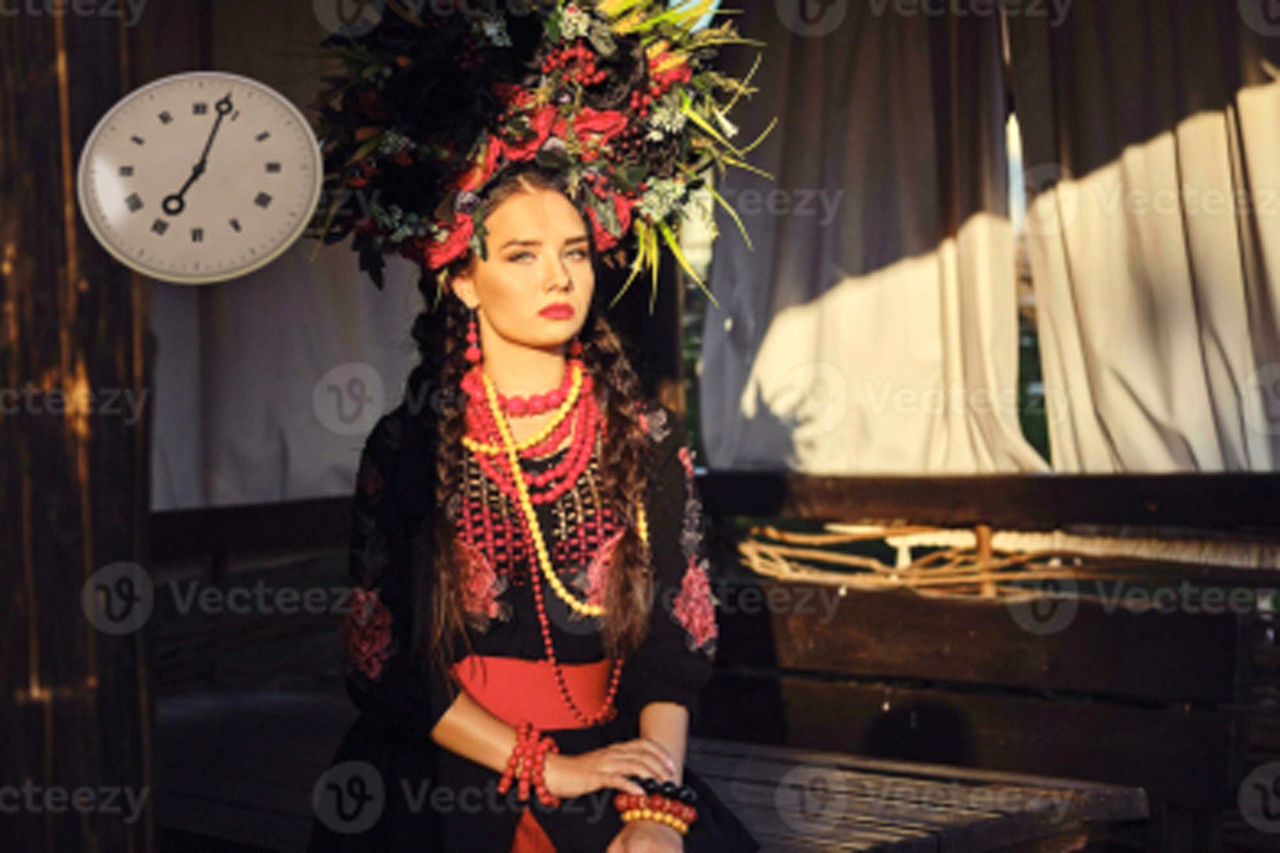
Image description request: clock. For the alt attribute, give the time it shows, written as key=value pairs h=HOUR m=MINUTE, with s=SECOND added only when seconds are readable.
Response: h=7 m=3
